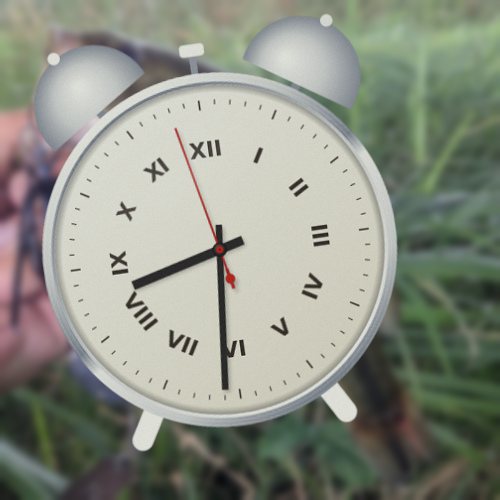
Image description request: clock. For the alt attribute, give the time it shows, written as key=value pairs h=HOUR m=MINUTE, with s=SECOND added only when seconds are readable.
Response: h=8 m=30 s=58
